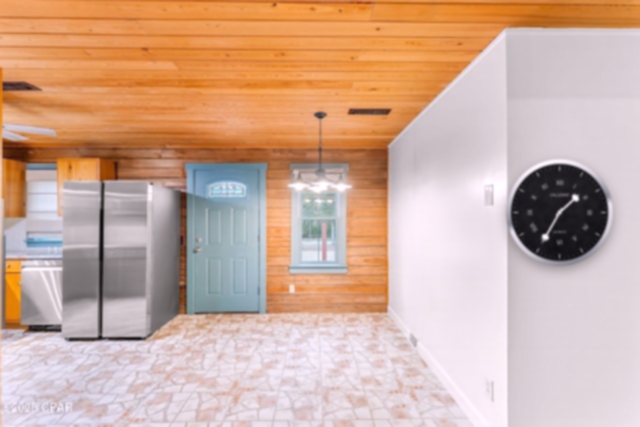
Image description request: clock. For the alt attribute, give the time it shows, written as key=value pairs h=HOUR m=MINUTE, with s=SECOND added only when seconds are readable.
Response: h=1 m=35
